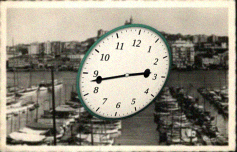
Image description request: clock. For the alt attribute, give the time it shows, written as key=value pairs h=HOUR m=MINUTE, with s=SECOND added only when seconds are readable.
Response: h=2 m=43
